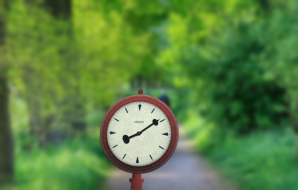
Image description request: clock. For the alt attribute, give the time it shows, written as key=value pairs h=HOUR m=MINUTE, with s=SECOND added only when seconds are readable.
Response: h=8 m=9
